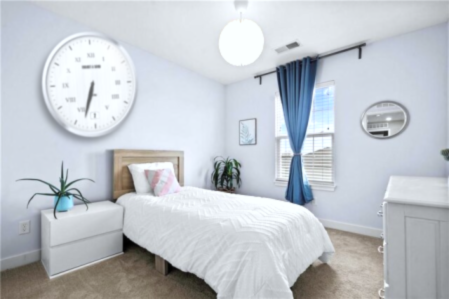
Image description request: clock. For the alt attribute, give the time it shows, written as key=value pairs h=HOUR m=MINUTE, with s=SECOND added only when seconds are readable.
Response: h=6 m=33
